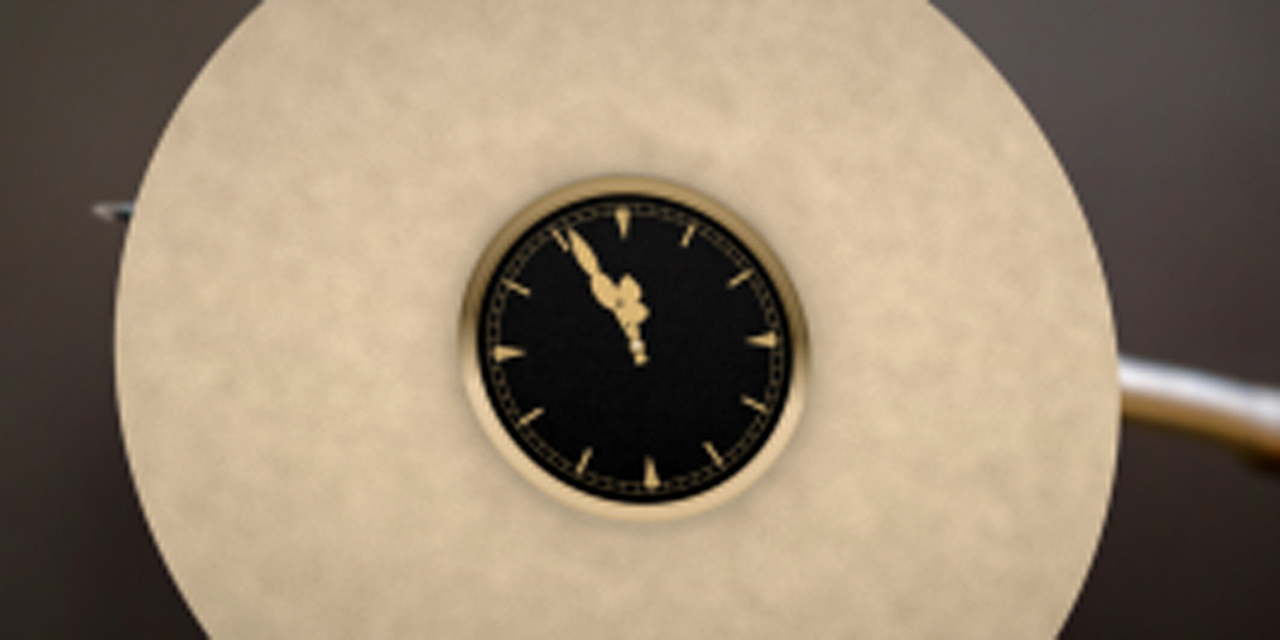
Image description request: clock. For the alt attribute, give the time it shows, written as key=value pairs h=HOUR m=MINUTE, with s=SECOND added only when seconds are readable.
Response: h=11 m=56
